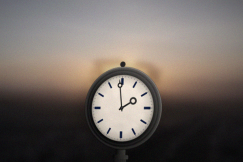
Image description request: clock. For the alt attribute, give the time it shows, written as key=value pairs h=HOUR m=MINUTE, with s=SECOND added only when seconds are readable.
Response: h=1 m=59
